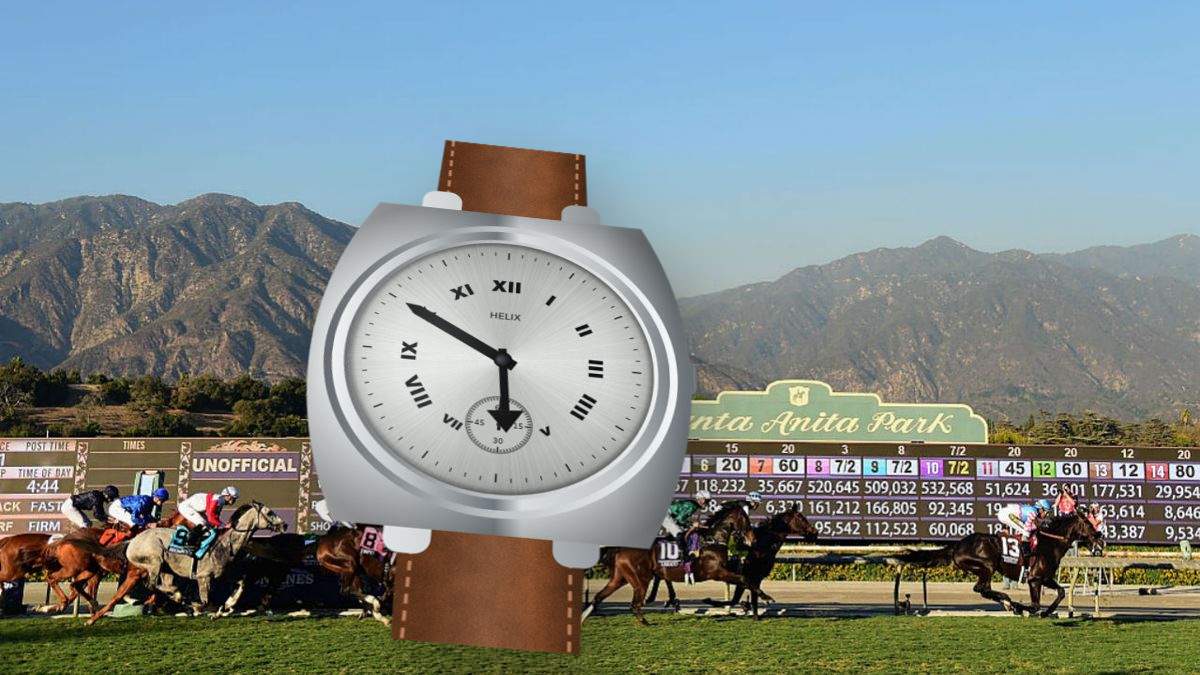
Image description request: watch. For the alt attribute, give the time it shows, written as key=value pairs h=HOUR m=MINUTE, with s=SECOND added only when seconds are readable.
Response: h=5 m=50
